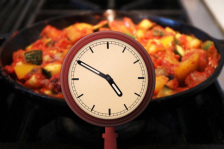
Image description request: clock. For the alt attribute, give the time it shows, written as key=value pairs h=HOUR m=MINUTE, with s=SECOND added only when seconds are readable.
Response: h=4 m=50
